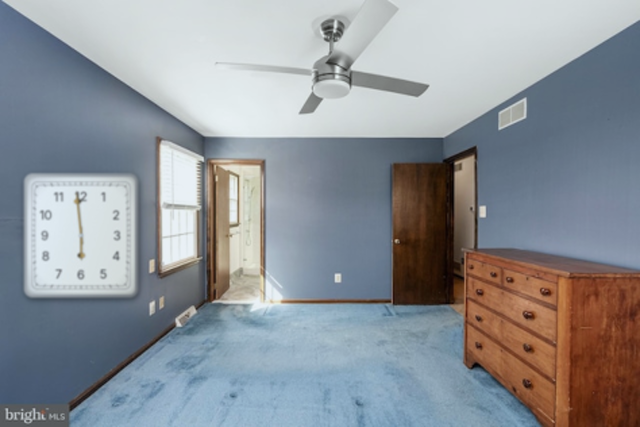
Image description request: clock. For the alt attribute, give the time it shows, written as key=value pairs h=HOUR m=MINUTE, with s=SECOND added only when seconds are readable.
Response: h=5 m=59
